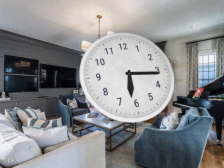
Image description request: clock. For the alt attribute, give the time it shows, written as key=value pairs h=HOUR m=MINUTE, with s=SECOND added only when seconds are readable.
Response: h=6 m=16
